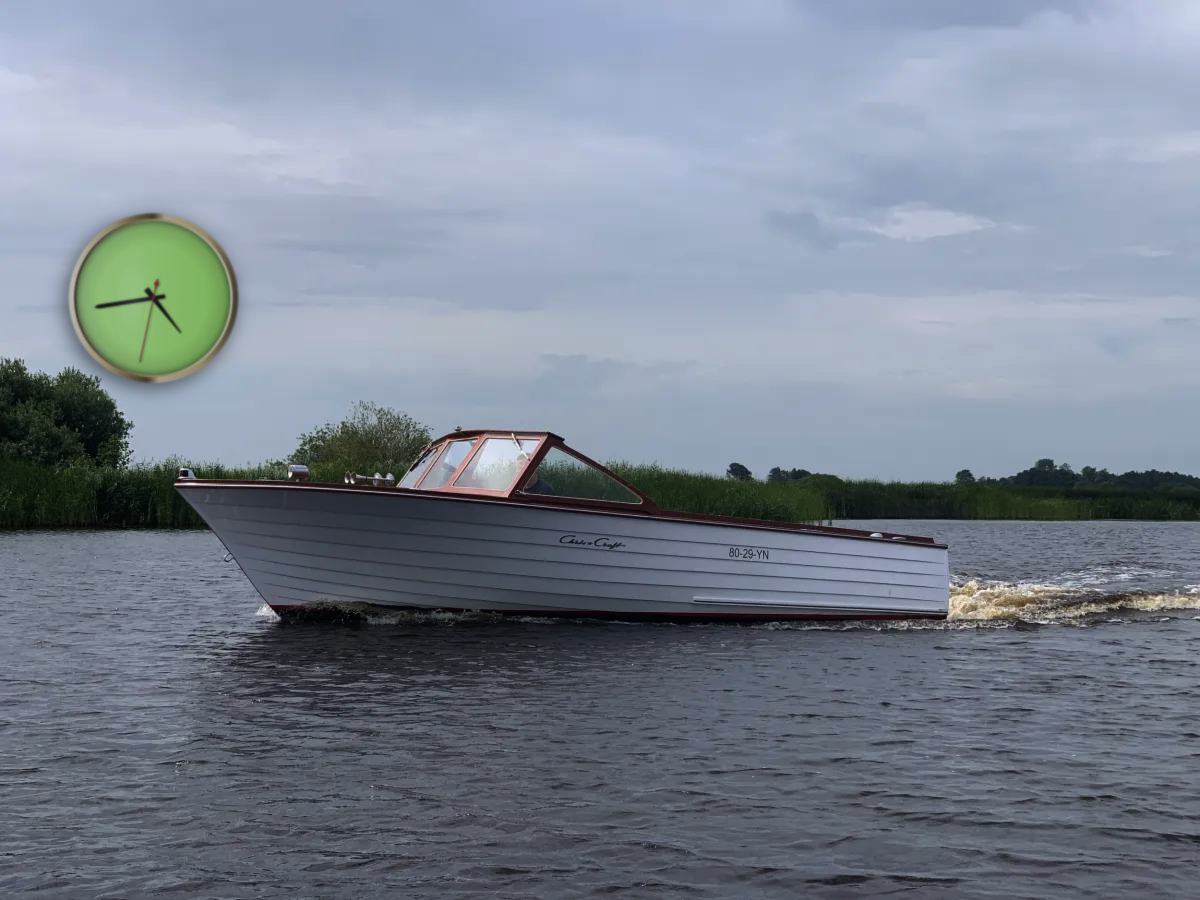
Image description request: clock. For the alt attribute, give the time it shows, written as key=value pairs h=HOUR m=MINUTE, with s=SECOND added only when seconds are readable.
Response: h=4 m=43 s=32
